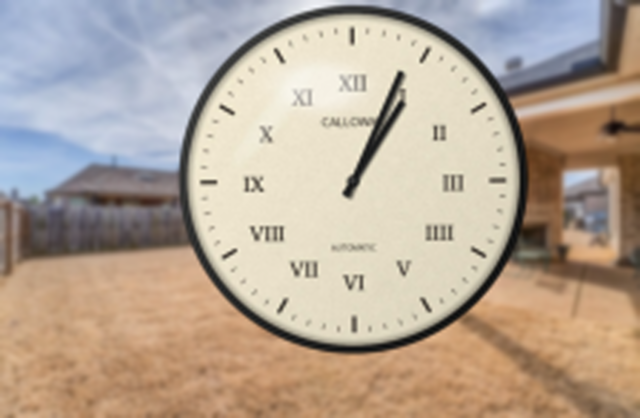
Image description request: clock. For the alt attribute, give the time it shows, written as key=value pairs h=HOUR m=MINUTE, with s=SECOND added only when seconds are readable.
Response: h=1 m=4
